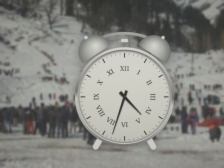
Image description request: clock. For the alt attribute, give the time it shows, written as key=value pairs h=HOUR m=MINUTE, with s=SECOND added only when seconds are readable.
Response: h=4 m=33
